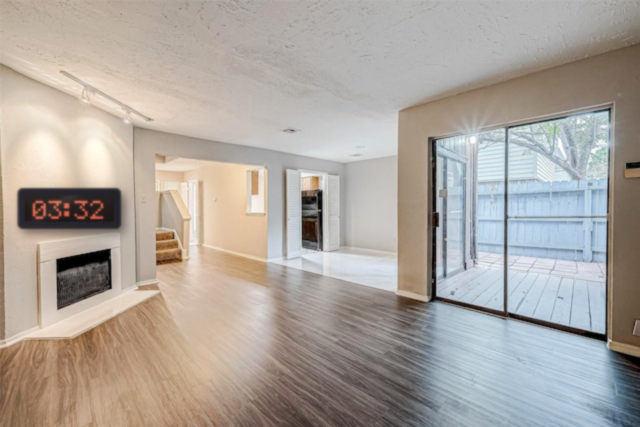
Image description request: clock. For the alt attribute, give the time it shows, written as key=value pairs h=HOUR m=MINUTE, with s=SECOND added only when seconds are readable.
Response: h=3 m=32
